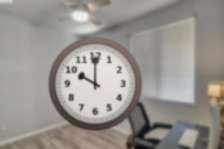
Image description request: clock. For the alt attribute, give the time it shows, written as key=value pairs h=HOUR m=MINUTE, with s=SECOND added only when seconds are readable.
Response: h=10 m=0
